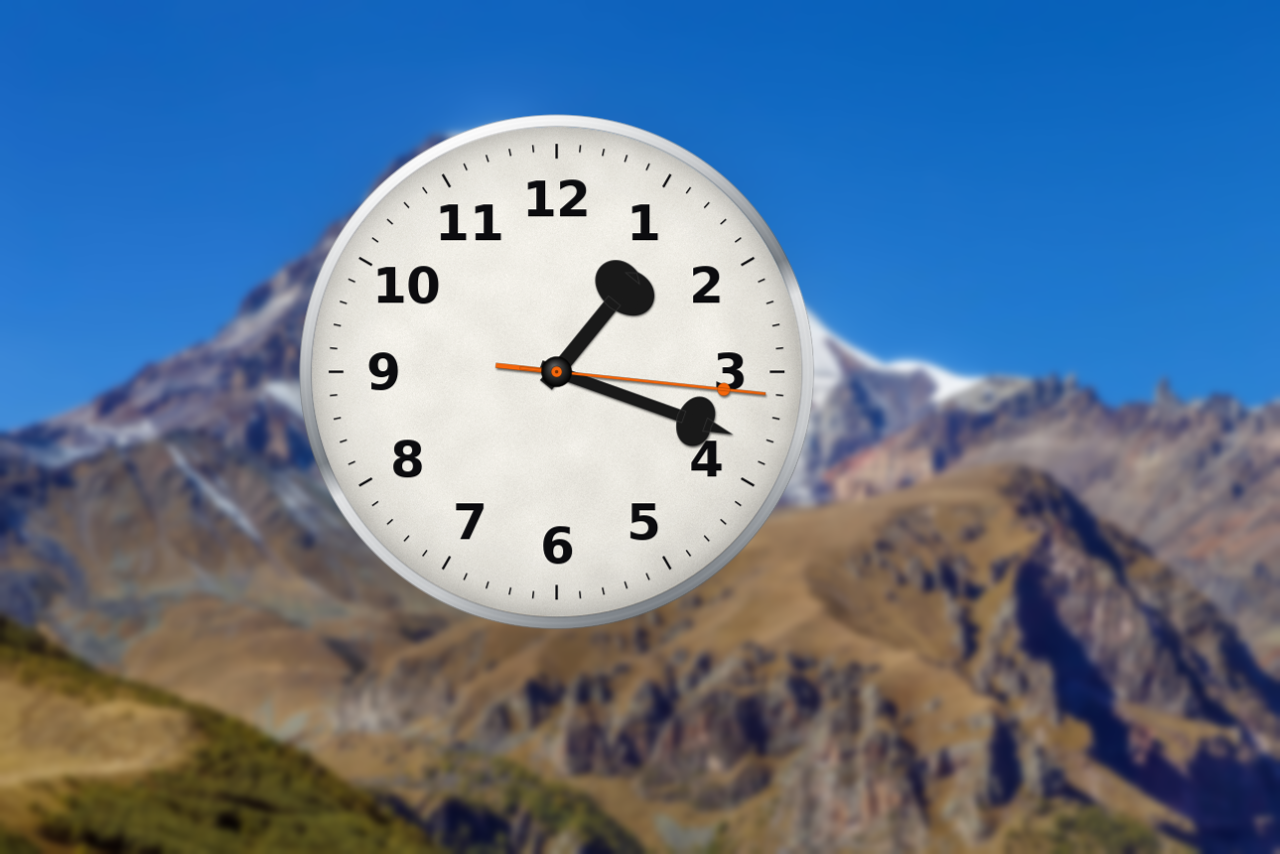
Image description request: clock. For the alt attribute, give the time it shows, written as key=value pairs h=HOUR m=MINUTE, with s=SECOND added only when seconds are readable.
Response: h=1 m=18 s=16
